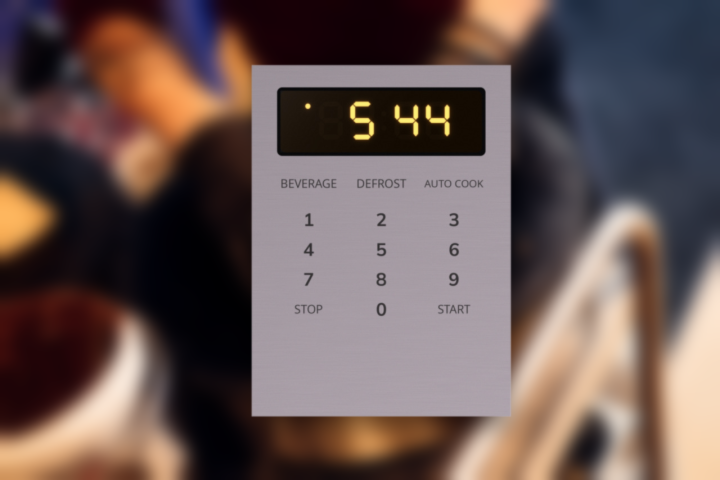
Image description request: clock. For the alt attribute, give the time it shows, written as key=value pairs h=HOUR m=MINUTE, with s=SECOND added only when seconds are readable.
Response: h=5 m=44
